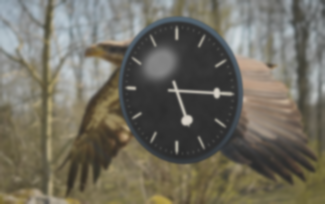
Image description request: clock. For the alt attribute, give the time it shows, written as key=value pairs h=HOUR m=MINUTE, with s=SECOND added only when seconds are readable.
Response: h=5 m=15
